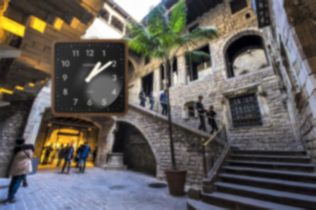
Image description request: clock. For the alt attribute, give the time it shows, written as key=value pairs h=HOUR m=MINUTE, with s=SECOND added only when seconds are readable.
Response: h=1 m=9
